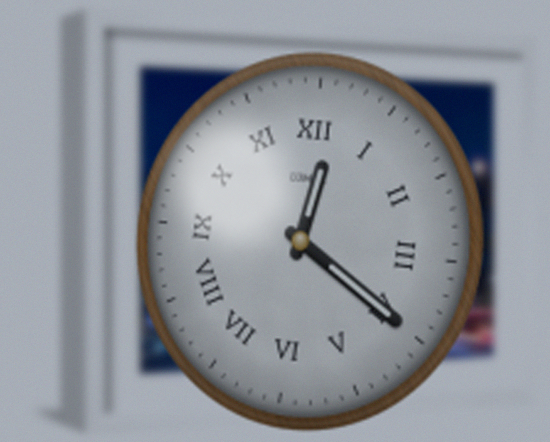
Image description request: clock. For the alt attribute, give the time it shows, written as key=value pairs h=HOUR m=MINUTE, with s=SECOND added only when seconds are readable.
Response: h=12 m=20
